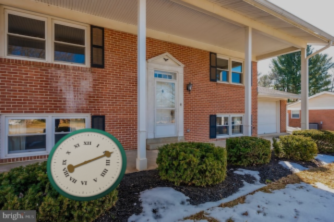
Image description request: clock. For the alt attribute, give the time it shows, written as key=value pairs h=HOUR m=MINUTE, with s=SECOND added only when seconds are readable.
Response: h=8 m=11
